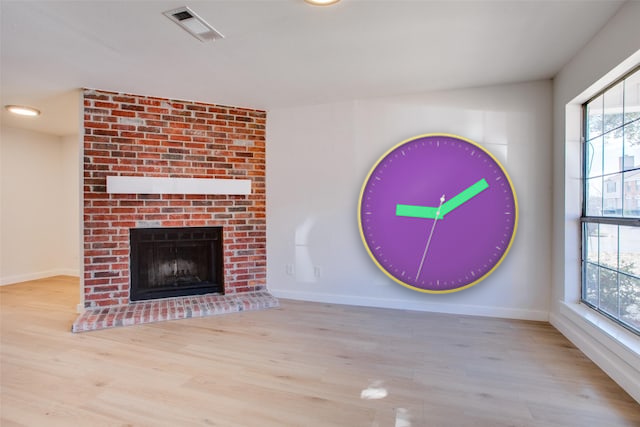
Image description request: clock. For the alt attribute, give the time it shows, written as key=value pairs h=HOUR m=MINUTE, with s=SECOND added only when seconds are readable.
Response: h=9 m=9 s=33
